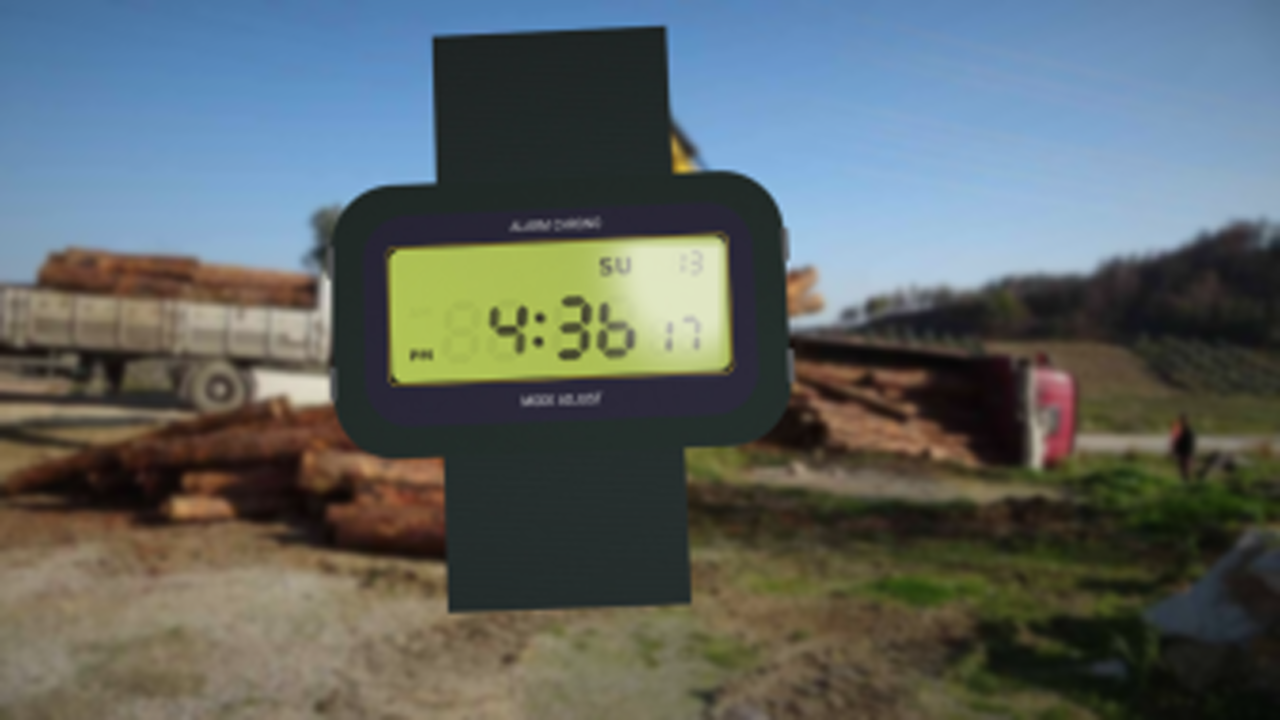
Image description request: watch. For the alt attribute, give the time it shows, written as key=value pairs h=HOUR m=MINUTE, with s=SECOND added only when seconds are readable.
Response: h=4 m=36 s=17
